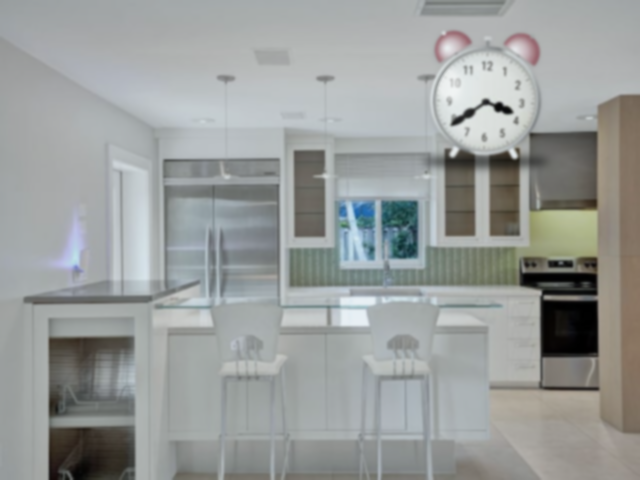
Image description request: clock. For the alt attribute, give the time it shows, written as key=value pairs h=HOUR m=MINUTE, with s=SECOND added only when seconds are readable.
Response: h=3 m=39
